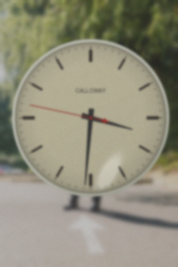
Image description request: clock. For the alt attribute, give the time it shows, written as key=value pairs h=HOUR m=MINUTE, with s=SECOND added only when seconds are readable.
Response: h=3 m=30 s=47
